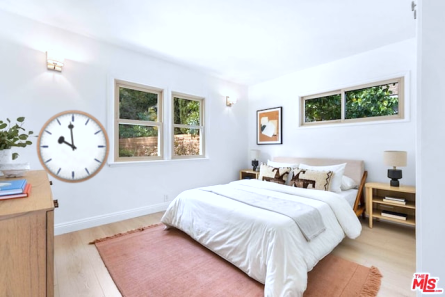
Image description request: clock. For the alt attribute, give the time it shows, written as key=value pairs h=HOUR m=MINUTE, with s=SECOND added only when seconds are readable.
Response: h=9 m=59
